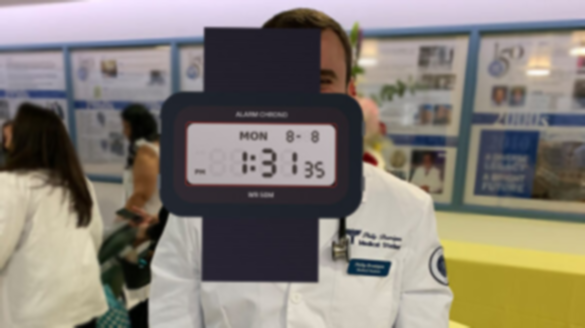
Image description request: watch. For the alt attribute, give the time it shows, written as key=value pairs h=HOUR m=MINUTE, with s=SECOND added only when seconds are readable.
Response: h=1 m=31 s=35
